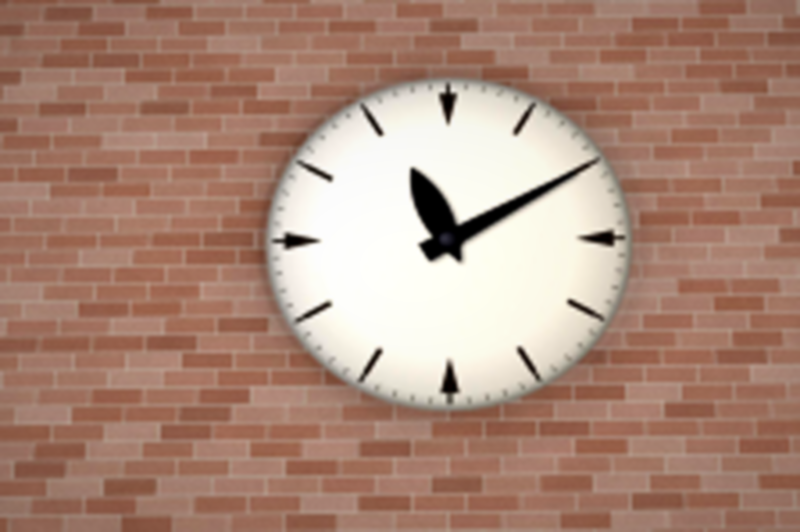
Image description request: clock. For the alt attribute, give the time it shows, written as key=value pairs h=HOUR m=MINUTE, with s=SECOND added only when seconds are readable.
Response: h=11 m=10
